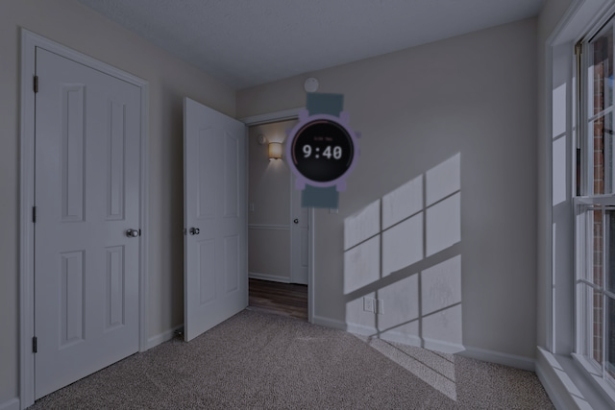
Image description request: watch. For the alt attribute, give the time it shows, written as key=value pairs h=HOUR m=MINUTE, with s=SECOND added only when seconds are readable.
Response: h=9 m=40
